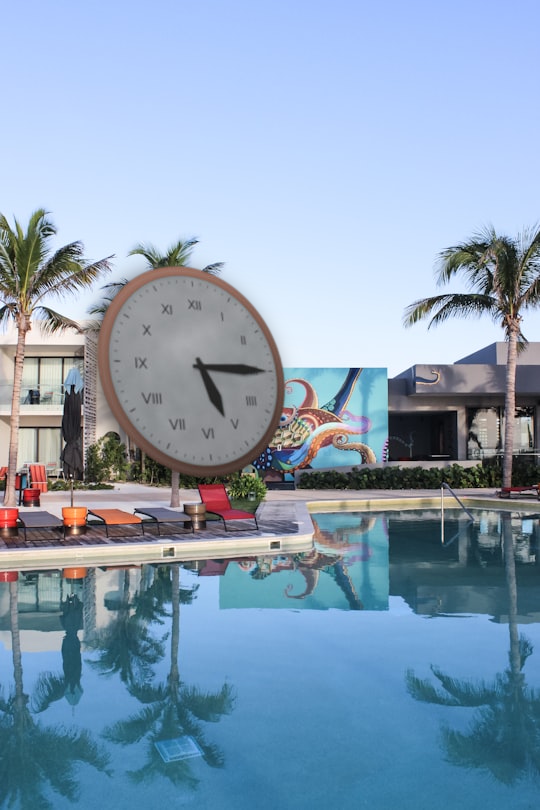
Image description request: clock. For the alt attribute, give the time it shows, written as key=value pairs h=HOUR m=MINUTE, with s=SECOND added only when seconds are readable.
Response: h=5 m=15
